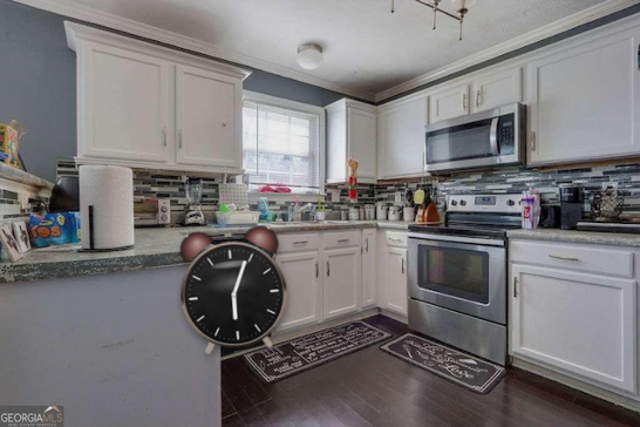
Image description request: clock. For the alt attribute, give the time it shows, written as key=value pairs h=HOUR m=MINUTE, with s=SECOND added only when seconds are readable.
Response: h=6 m=4
